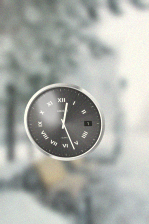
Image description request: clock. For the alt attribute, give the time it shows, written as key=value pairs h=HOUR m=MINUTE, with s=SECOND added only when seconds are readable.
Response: h=12 m=27
